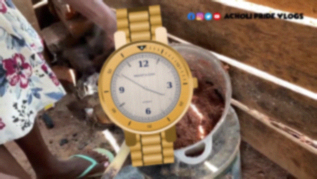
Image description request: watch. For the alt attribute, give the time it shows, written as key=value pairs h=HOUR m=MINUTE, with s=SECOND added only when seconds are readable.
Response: h=3 m=51
